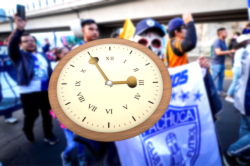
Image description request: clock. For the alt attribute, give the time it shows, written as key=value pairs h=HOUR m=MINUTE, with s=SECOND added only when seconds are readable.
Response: h=2 m=55
